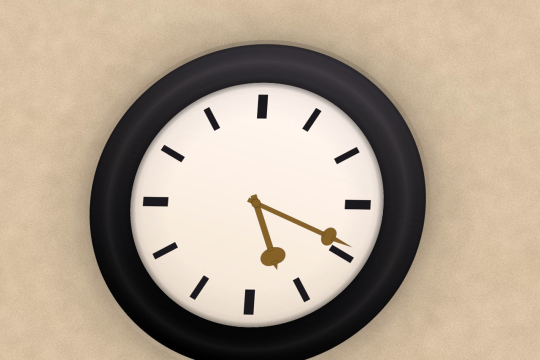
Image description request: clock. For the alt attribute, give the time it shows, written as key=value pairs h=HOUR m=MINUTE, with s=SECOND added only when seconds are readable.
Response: h=5 m=19
